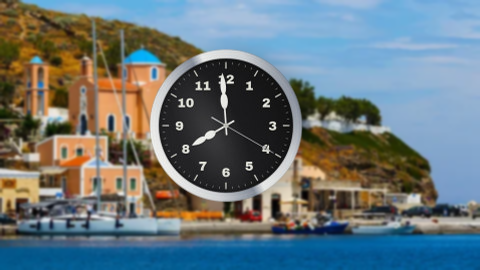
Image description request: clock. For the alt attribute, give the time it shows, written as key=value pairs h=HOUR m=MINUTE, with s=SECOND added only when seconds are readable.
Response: h=7 m=59 s=20
